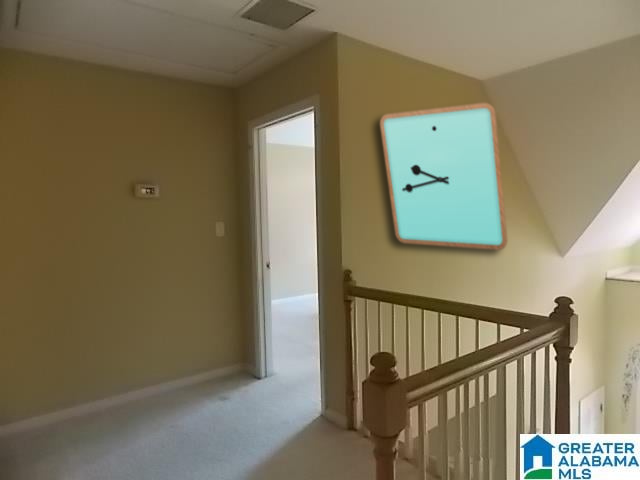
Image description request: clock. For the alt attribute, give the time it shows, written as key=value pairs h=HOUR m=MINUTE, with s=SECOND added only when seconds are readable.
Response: h=9 m=43
